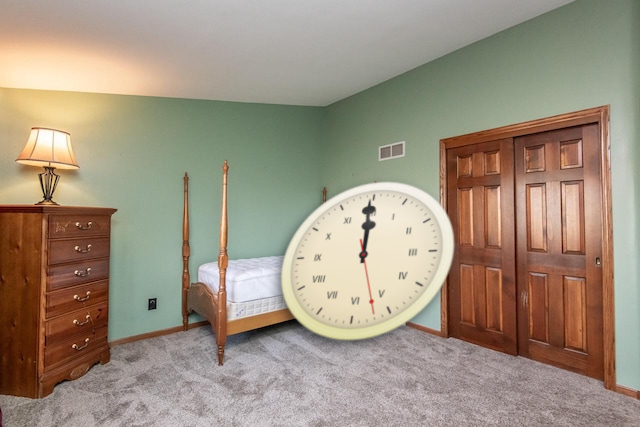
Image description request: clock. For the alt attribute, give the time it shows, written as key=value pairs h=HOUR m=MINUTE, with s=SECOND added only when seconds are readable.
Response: h=11 m=59 s=27
